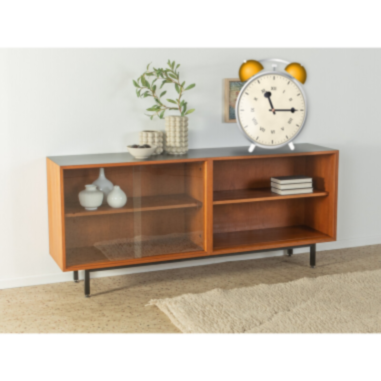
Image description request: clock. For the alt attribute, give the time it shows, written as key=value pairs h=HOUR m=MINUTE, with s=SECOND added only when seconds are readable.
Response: h=11 m=15
